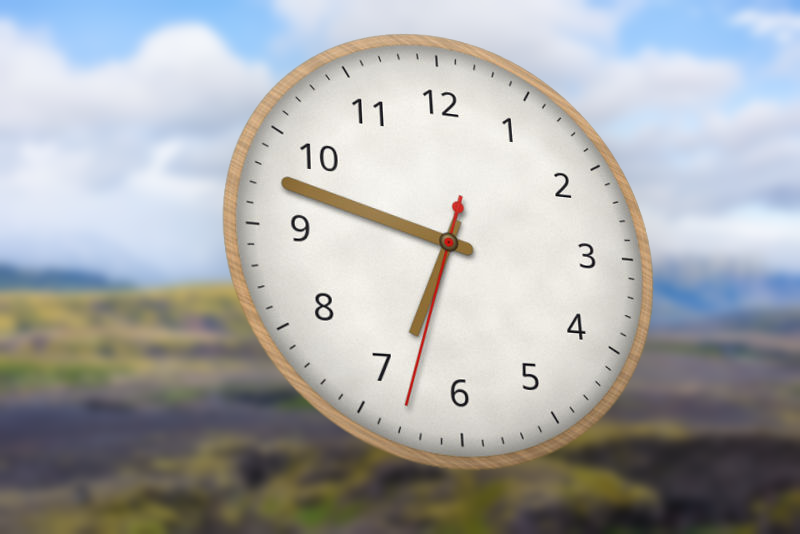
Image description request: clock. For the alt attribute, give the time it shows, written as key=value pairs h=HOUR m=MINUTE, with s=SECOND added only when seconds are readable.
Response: h=6 m=47 s=33
